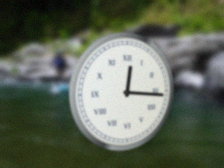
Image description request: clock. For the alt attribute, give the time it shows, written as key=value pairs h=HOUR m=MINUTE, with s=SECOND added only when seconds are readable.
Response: h=12 m=16
